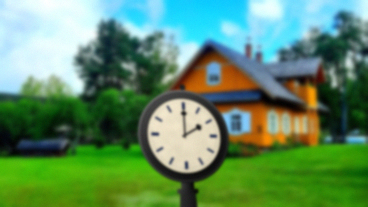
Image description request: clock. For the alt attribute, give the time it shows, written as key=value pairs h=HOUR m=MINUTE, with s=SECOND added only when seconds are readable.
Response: h=2 m=0
